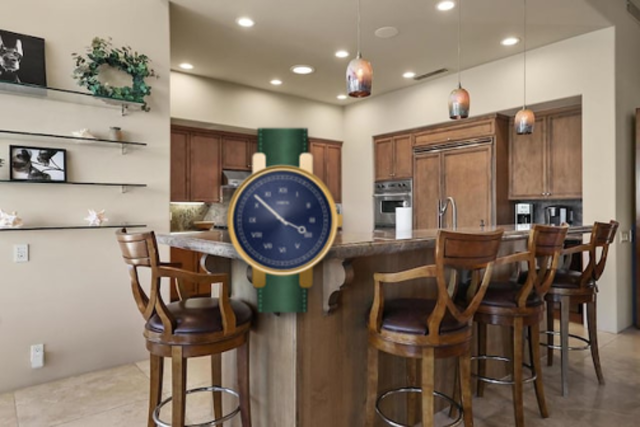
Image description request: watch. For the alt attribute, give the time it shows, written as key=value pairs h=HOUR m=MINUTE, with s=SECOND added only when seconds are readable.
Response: h=3 m=52
